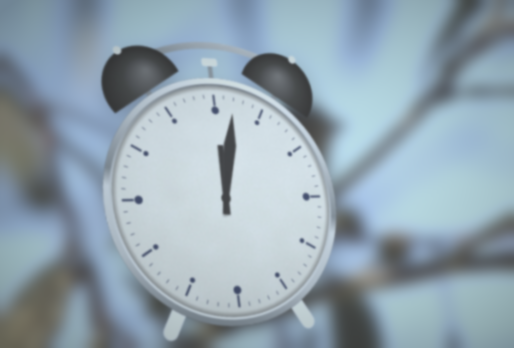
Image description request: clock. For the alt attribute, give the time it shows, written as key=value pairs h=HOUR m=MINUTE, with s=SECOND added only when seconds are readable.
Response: h=12 m=2
